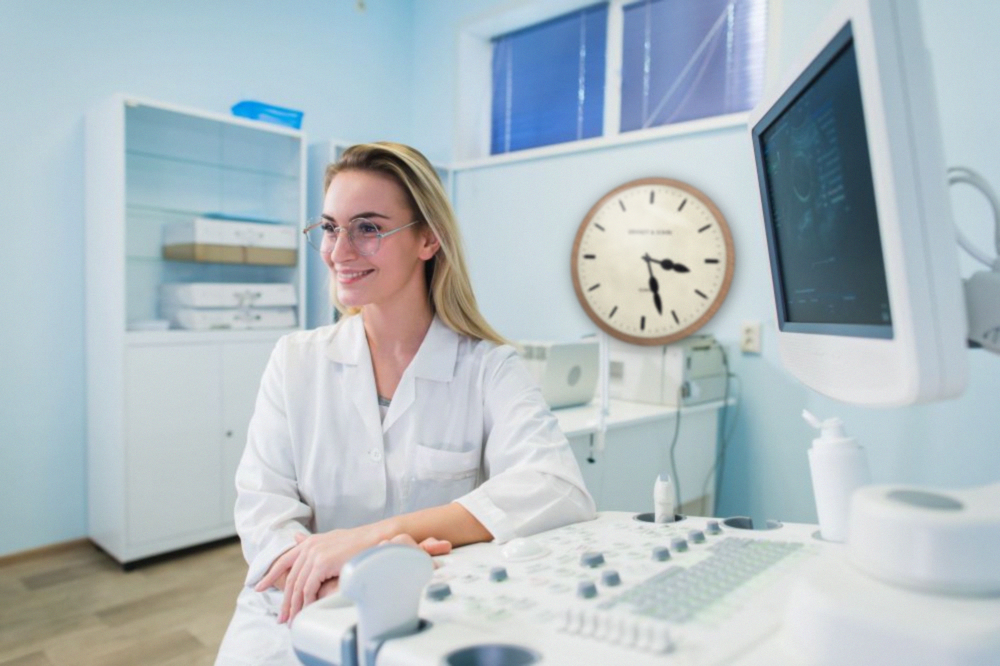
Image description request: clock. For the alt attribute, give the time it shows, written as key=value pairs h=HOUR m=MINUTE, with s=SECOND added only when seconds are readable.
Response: h=3 m=27
